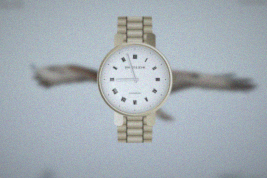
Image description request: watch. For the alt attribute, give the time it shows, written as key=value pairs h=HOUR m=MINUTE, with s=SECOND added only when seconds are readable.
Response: h=8 m=57
